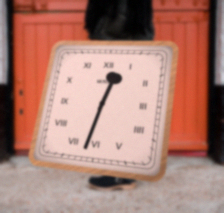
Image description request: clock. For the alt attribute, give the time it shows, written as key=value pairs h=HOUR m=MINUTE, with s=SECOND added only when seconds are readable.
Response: h=12 m=32
